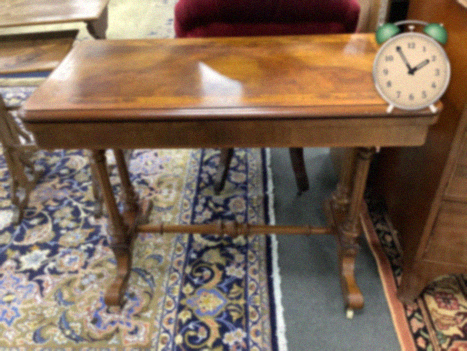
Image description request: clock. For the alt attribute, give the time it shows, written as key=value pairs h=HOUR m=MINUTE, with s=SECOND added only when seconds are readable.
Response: h=1 m=55
